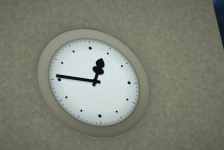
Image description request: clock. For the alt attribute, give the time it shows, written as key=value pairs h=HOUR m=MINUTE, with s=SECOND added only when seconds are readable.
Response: h=12 m=46
